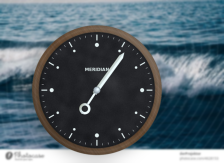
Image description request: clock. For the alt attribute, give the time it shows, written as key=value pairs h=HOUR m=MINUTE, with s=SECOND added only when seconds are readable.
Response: h=7 m=6
